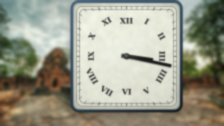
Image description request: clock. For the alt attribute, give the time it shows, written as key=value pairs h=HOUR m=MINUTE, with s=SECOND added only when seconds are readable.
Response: h=3 m=17
